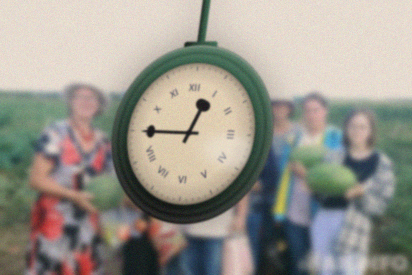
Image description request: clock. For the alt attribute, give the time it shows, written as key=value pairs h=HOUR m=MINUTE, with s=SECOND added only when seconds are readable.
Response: h=12 m=45
